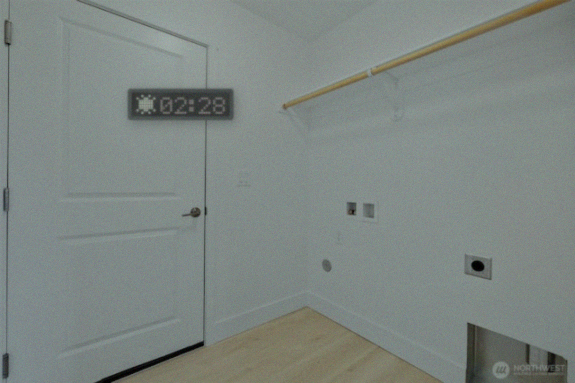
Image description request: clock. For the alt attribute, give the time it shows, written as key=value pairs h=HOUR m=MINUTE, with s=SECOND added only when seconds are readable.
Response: h=2 m=28
